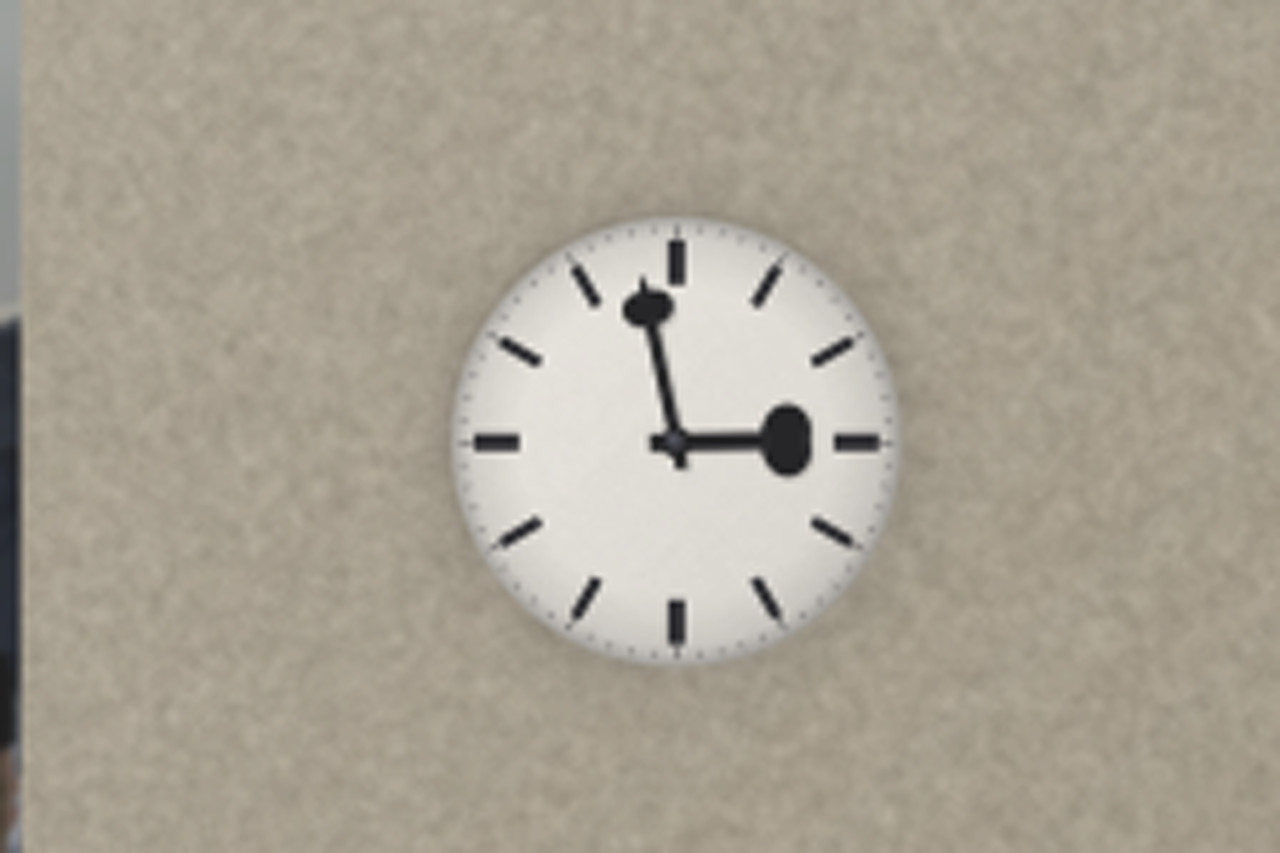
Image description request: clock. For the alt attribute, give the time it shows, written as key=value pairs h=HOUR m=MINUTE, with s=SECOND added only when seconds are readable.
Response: h=2 m=58
